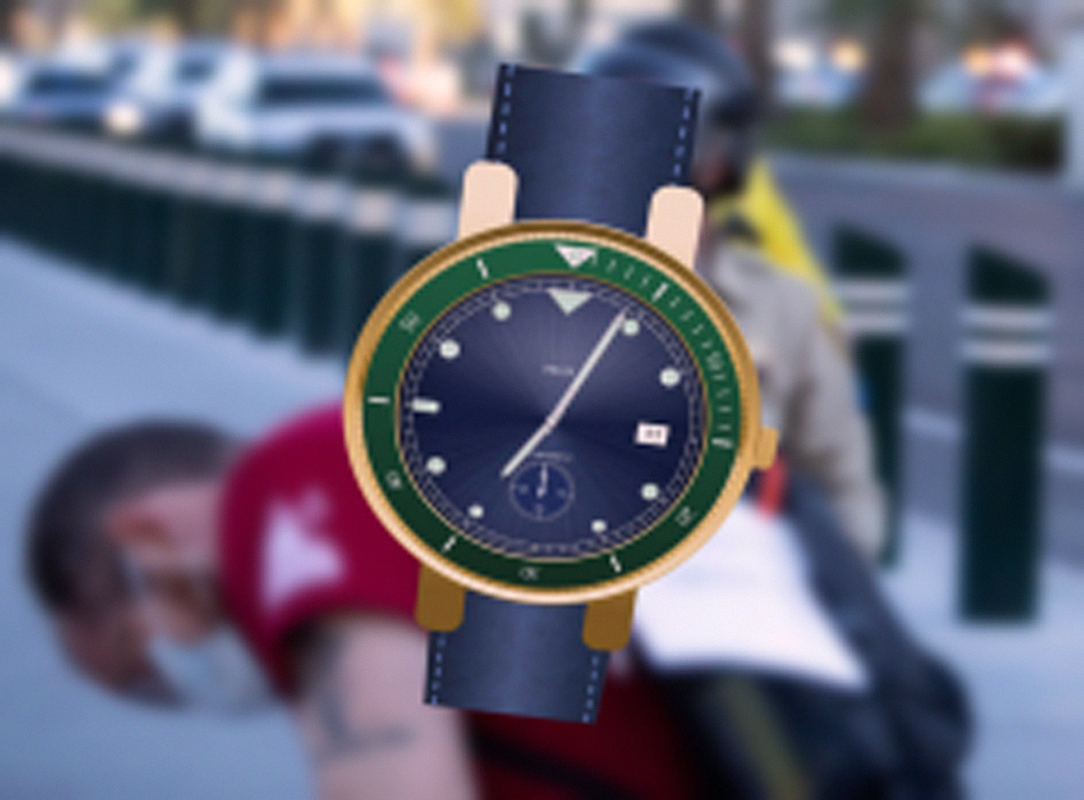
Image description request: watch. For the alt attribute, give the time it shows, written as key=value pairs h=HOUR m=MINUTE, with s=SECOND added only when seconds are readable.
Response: h=7 m=4
